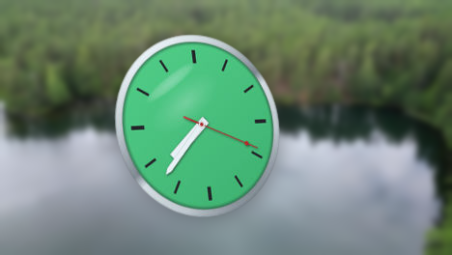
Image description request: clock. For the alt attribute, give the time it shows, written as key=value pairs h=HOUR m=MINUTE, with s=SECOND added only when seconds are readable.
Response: h=7 m=37 s=19
